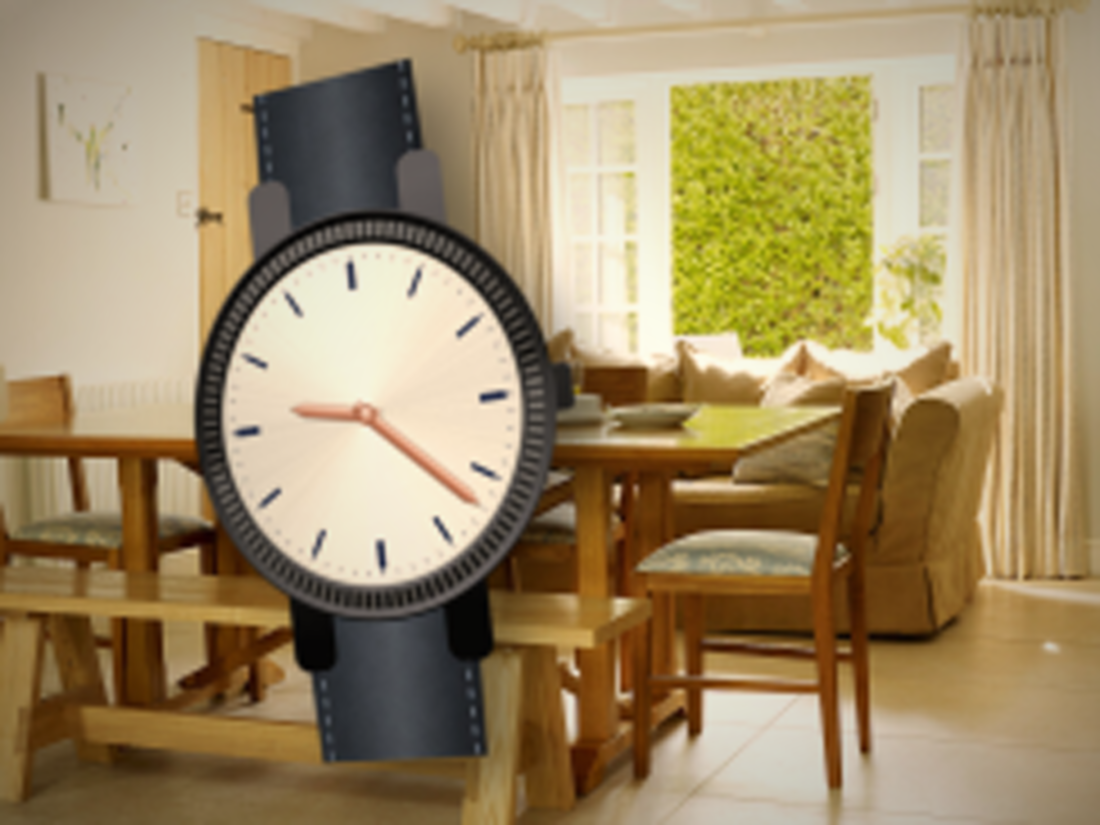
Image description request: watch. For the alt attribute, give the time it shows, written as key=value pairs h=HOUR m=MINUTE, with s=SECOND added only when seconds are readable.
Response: h=9 m=22
